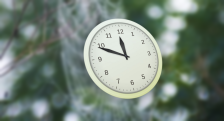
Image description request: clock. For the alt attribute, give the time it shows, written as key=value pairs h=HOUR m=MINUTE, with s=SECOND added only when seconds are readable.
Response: h=11 m=49
